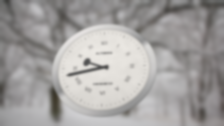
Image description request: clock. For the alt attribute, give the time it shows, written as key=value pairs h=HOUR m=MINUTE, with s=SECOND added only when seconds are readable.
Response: h=9 m=43
